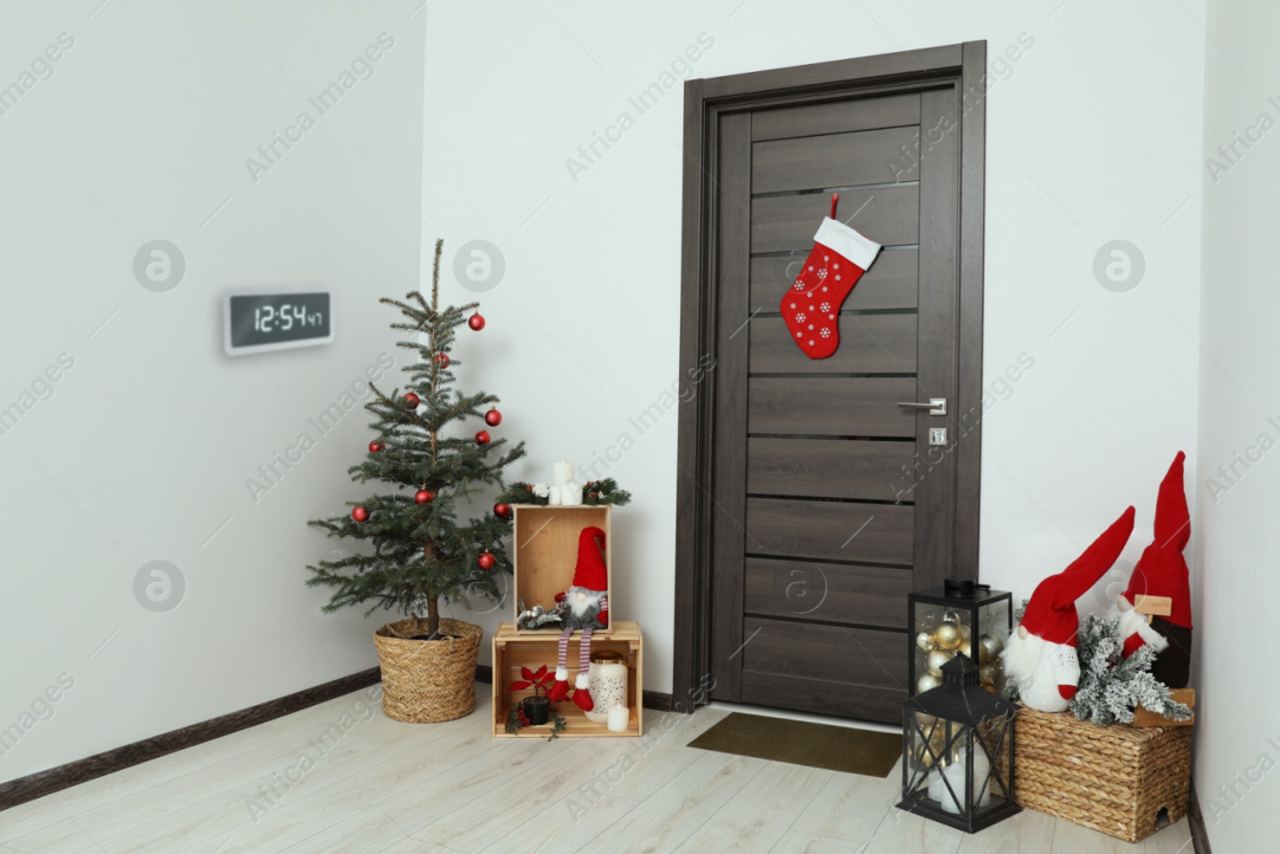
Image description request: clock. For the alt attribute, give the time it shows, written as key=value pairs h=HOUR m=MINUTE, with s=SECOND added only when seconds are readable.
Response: h=12 m=54
